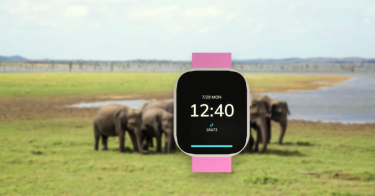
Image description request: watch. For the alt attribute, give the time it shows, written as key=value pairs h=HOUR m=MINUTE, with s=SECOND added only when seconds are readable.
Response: h=12 m=40
